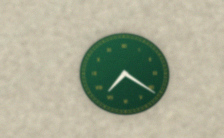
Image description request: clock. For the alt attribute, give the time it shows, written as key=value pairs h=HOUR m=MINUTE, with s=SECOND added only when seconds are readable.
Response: h=7 m=21
